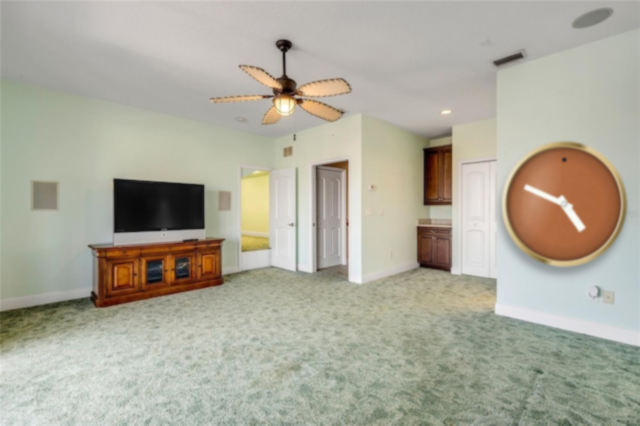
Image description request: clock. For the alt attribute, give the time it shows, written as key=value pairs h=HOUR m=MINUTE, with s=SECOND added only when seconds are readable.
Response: h=4 m=49
